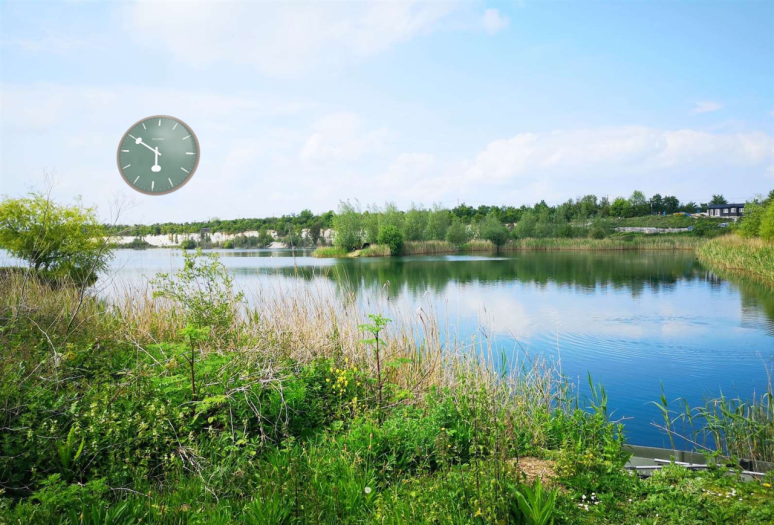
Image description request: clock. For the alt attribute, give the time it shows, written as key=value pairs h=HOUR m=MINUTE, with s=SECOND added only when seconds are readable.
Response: h=5 m=50
